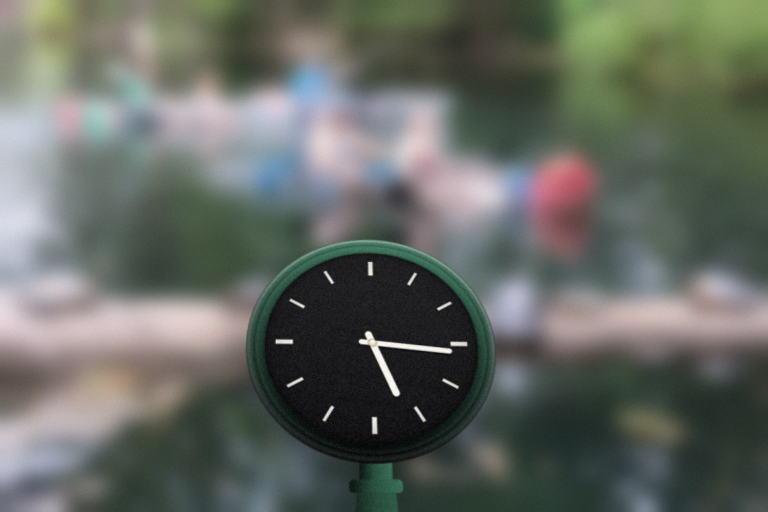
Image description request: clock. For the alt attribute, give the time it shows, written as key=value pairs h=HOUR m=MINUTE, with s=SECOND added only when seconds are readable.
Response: h=5 m=16
